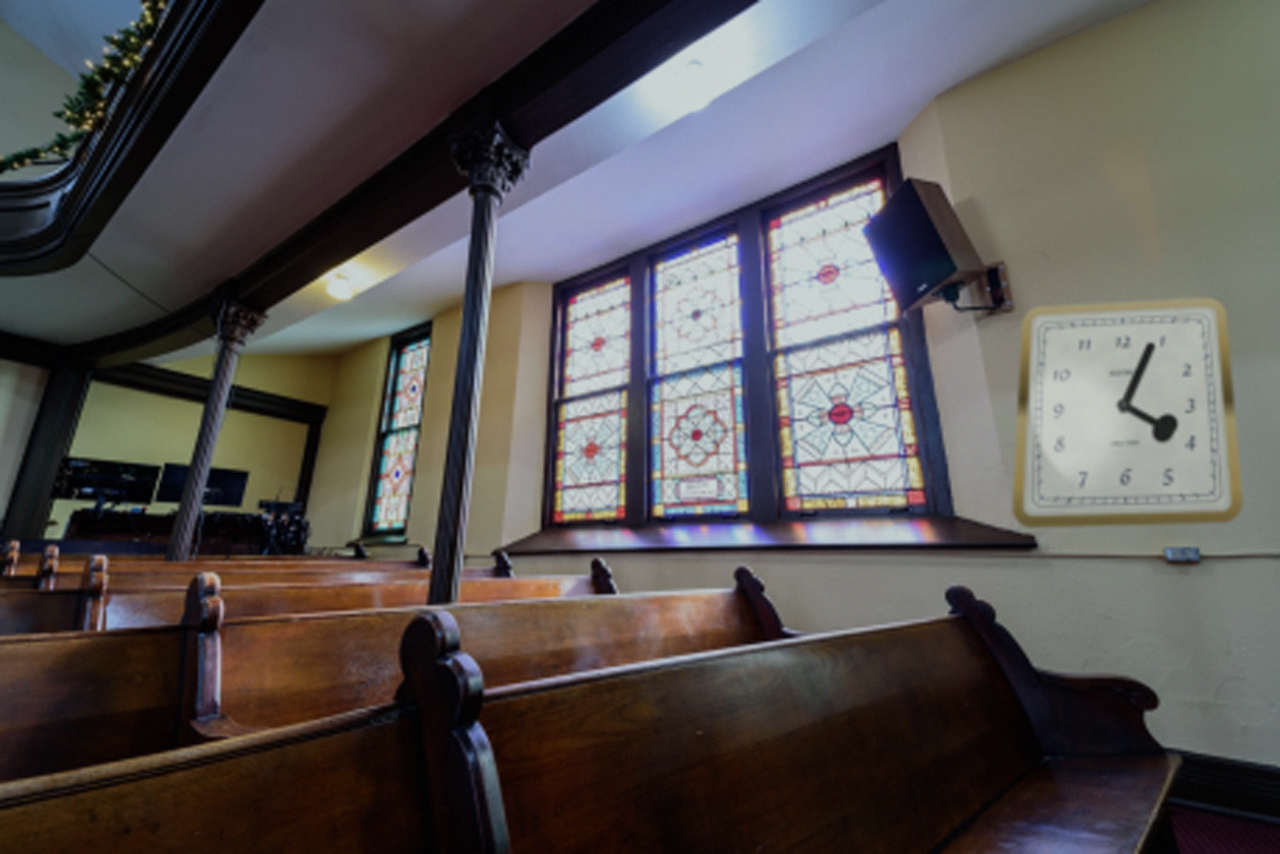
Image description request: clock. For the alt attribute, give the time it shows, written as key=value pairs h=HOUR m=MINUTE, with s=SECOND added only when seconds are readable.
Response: h=4 m=4
